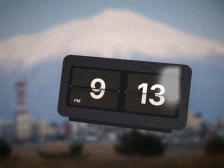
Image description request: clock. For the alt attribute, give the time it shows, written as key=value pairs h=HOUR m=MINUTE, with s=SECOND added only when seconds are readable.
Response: h=9 m=13
